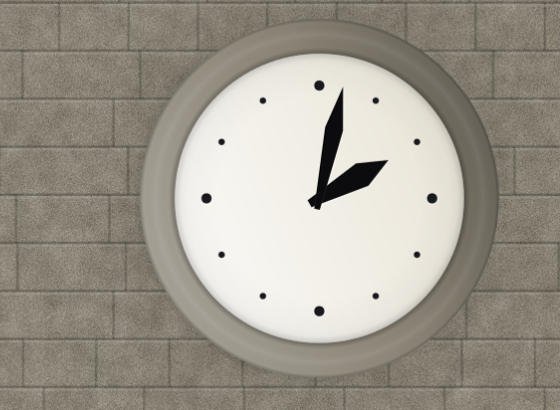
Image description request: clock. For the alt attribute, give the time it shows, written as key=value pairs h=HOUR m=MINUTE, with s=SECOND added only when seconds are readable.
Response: h=2 m=2
